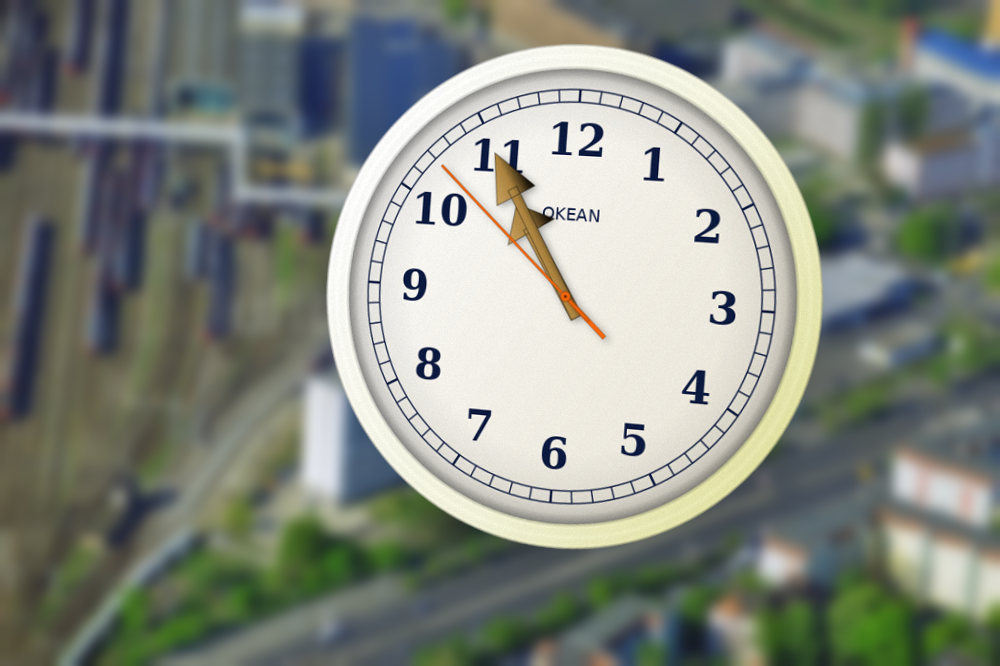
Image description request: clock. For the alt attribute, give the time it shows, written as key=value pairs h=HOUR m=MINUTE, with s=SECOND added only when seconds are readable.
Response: h=10 m=54 s=52
